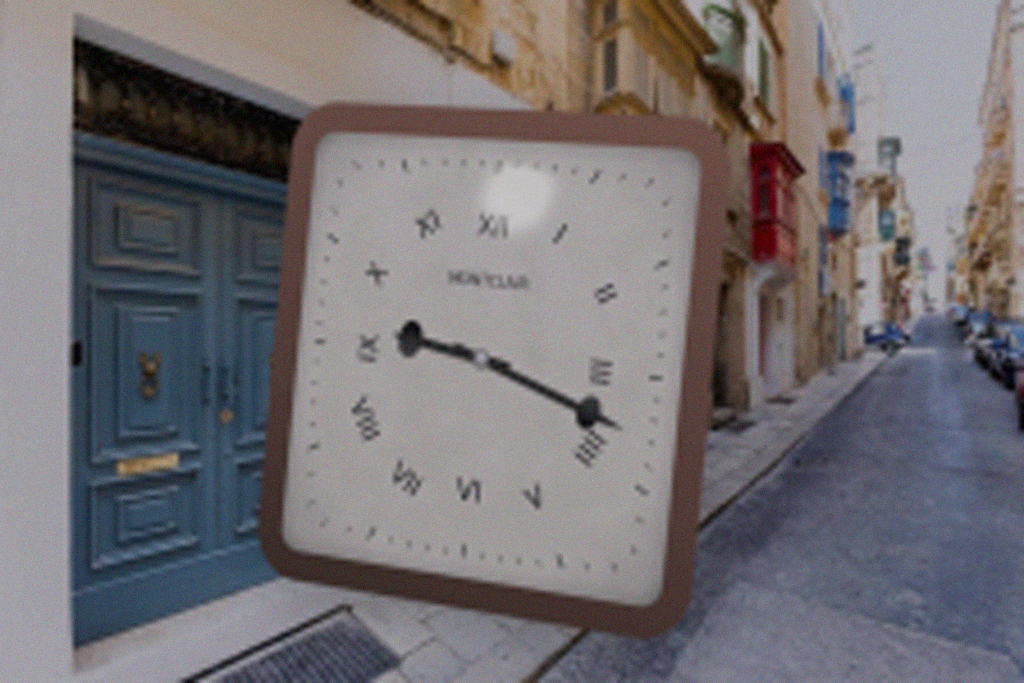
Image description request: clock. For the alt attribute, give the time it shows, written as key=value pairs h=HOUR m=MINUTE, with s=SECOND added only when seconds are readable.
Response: h=9 m=18
